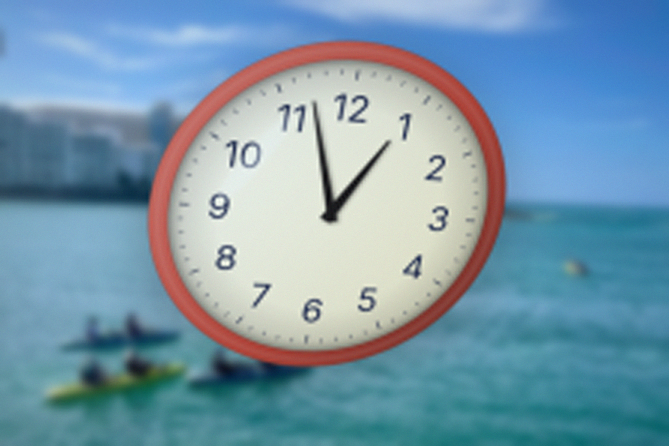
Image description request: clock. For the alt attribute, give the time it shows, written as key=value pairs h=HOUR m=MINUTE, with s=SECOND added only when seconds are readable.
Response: h=12 m=57
